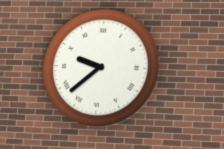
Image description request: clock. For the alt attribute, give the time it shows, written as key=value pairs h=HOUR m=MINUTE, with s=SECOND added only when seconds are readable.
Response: h=9 m=38
